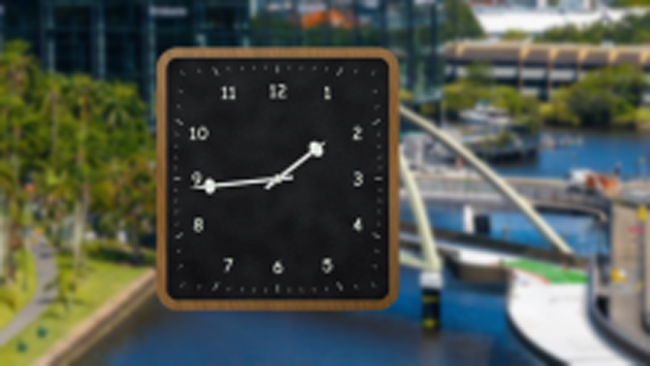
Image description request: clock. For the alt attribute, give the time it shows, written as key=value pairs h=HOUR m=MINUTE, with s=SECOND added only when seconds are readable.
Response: h=1 m=44
